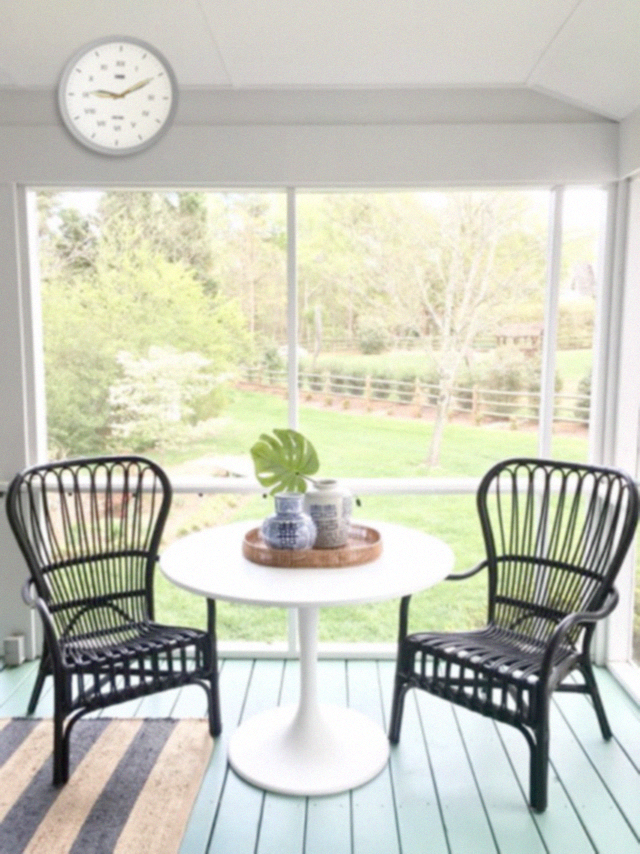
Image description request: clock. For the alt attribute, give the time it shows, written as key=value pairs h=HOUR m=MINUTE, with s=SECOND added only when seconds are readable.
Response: h=9 m=10
